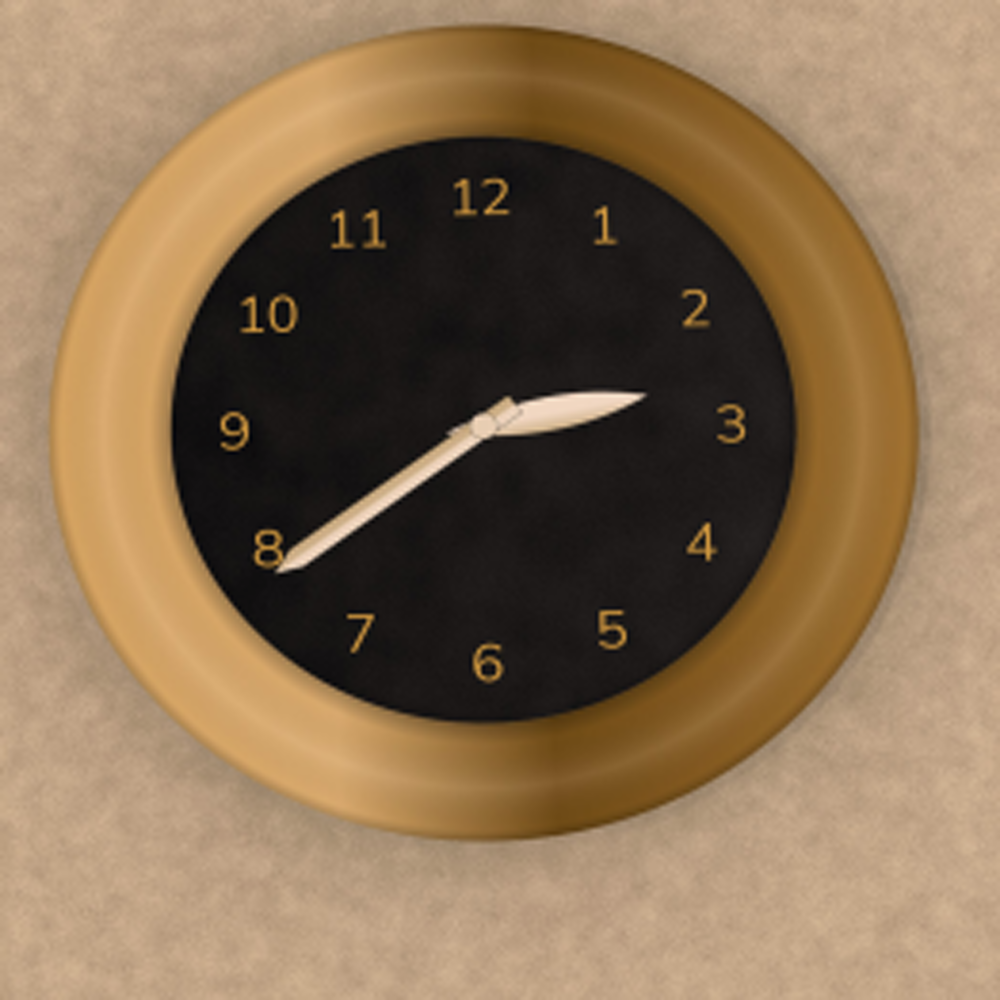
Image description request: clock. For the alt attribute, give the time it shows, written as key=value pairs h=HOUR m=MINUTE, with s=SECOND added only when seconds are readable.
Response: h=2 m=39
